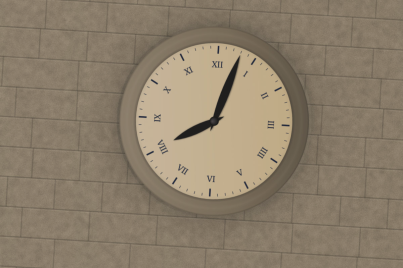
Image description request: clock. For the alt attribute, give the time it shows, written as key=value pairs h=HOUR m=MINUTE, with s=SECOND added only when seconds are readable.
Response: h=8 m=3
